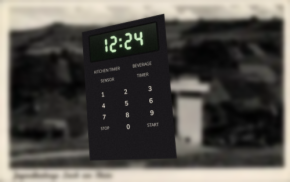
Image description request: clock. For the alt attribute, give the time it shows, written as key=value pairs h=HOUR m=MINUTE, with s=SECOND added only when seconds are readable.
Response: h=12 m=24
